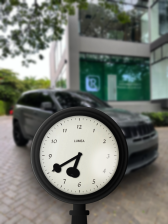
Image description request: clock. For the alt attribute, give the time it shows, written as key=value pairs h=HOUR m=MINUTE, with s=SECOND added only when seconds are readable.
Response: h=6 m=40
